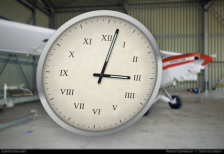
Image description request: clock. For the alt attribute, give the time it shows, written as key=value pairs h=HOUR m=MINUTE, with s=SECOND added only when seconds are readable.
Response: h=3 m=2
